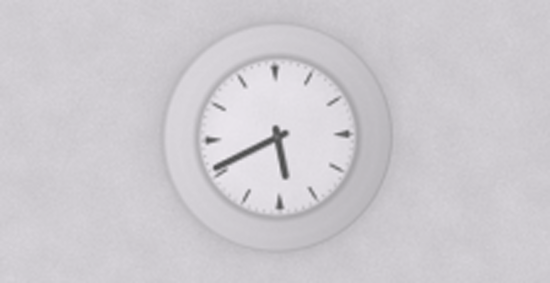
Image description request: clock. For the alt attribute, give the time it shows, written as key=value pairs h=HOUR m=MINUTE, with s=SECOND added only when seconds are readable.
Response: h=5 m=41
